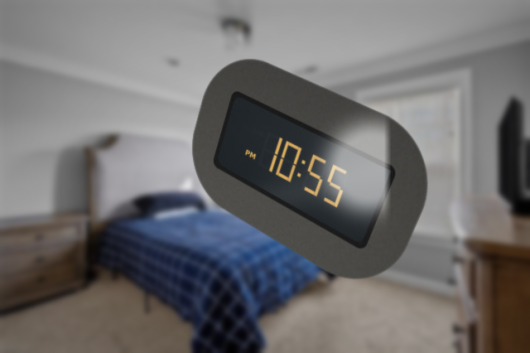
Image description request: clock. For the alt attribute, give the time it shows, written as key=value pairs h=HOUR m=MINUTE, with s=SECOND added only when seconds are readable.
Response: h=10 m=55
